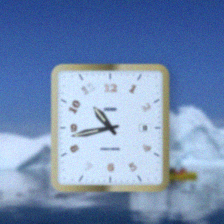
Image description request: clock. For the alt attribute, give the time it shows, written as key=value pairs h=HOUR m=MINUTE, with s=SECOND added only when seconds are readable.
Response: h=10 m=43
